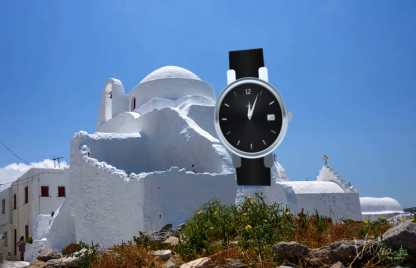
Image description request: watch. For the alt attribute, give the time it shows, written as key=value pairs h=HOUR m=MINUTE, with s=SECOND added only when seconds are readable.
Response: h=12 m=4
